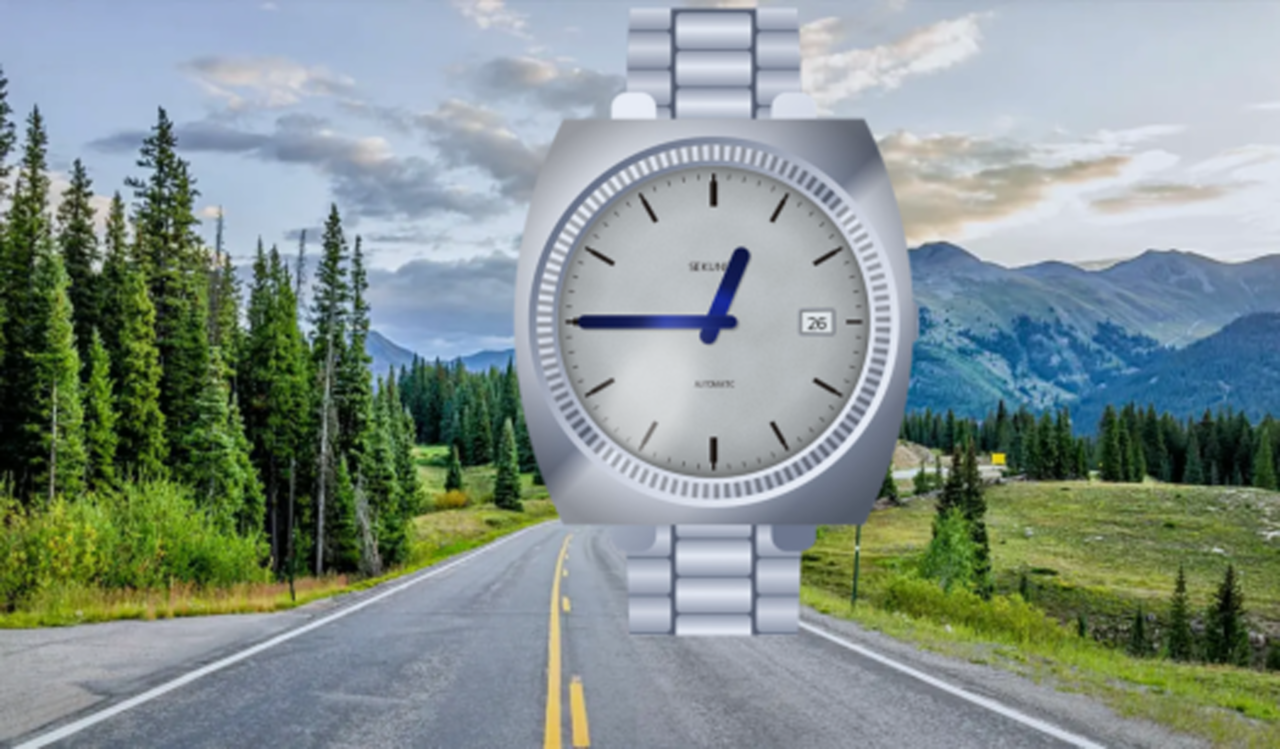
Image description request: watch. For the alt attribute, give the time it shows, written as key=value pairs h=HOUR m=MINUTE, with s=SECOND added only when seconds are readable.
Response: h=12 m=45
